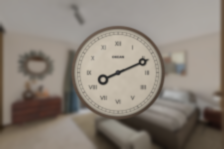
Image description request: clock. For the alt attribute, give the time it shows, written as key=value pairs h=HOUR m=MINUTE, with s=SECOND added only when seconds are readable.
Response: h=8 m=11
